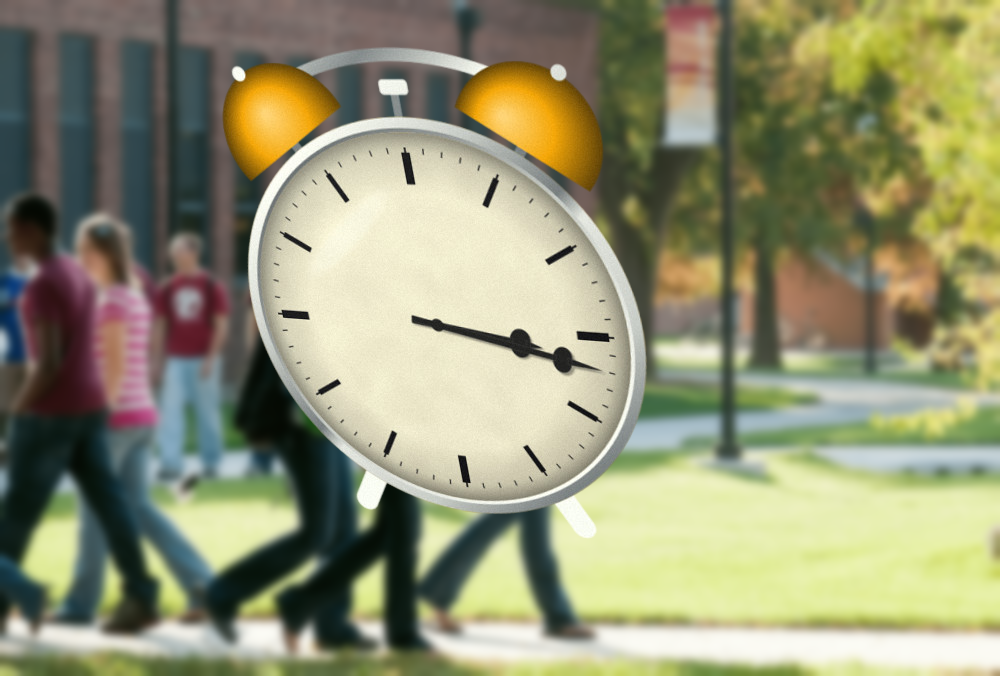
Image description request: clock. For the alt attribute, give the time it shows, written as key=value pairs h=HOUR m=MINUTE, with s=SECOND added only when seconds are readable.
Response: h=3 m=17
